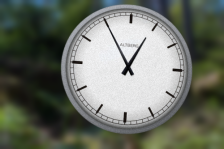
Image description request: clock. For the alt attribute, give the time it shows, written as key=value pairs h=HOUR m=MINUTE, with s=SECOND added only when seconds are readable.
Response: h=12 m=55
